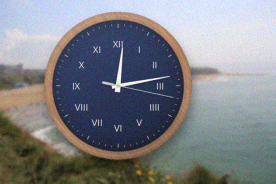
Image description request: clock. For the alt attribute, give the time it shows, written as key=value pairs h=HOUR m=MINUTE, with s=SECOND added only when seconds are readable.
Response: h=12 m=13 s=17
